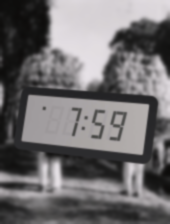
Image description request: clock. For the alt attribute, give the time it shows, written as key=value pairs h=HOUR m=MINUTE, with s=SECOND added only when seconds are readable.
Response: h=7 m=59
